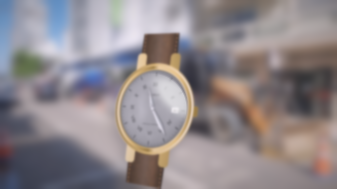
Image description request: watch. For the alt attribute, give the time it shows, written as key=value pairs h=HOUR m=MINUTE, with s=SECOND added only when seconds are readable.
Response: h=11 m=24
